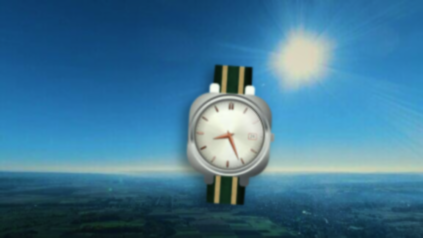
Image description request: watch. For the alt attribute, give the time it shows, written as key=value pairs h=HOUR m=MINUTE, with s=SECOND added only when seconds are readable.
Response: h=8 m=26
